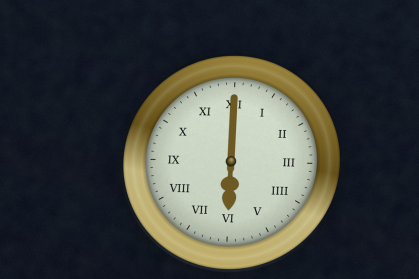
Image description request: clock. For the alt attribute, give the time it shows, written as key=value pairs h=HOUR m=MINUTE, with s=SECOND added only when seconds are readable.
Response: h=6 m=0
